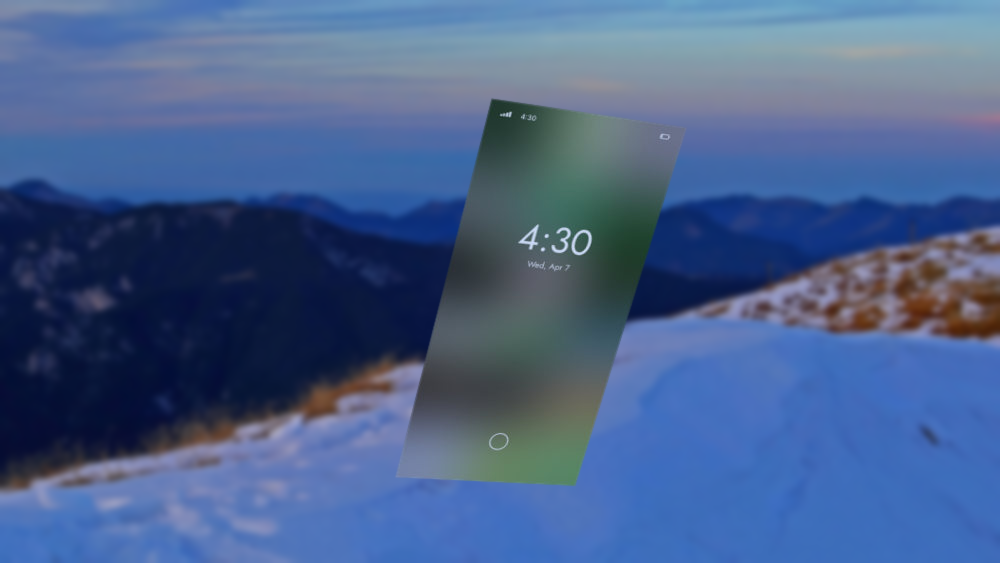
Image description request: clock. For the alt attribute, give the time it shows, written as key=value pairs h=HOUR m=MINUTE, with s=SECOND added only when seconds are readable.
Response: h=4 m=30
